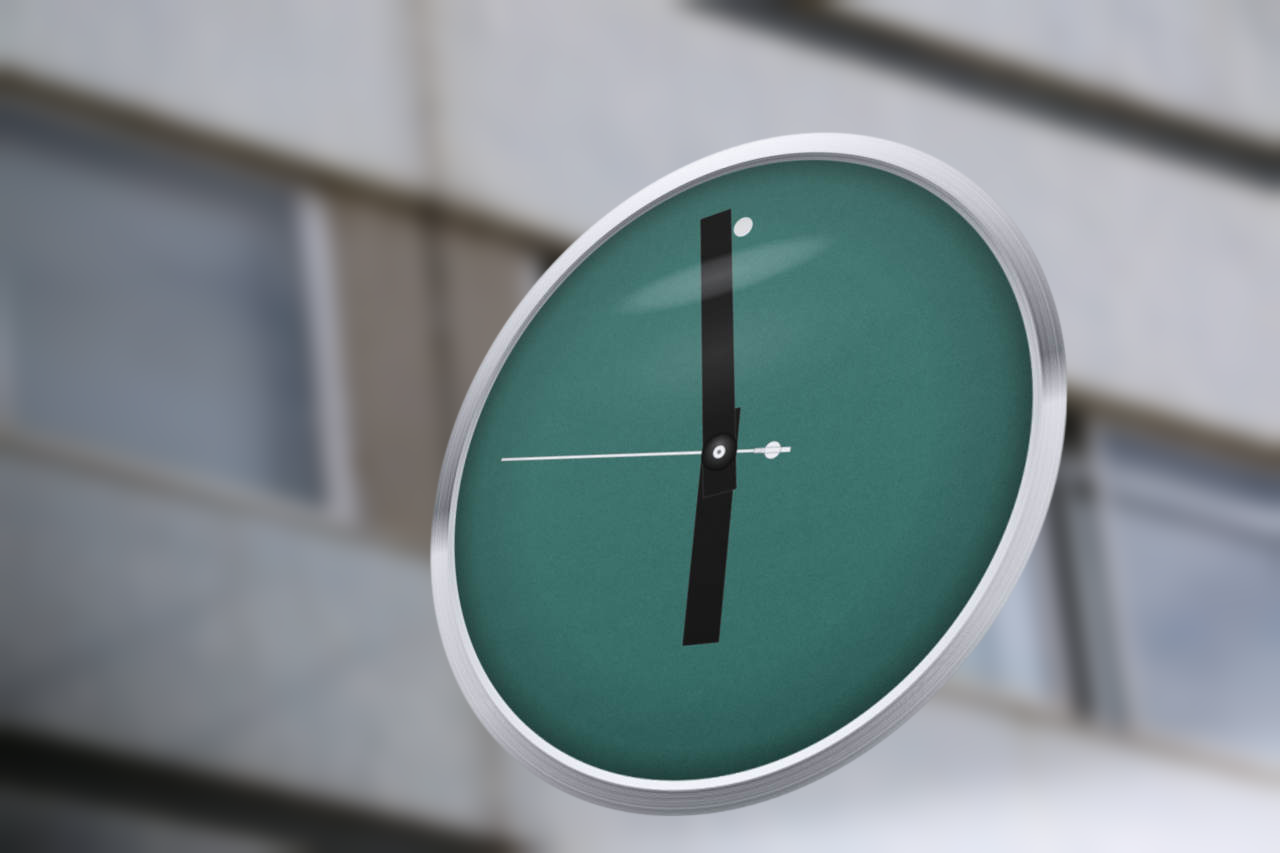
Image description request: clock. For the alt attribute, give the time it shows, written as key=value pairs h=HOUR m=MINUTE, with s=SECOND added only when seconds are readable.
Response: h=5 m=58 s=46
